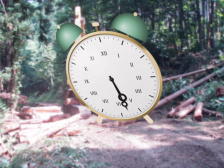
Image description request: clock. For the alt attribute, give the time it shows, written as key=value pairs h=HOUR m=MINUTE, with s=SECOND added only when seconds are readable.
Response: h=5 m=28
